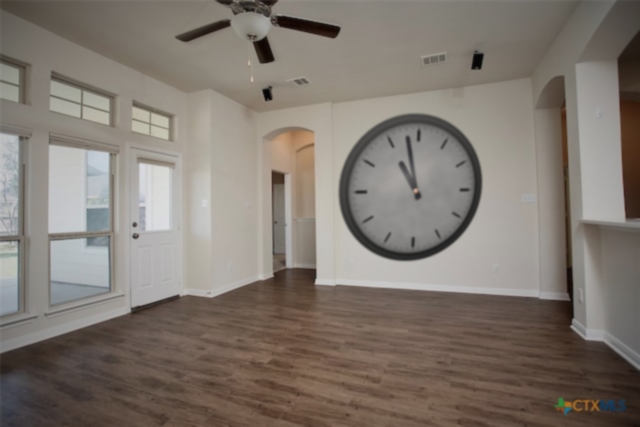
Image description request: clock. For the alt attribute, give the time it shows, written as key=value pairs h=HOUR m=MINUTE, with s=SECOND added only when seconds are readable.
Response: h=10 m=58
